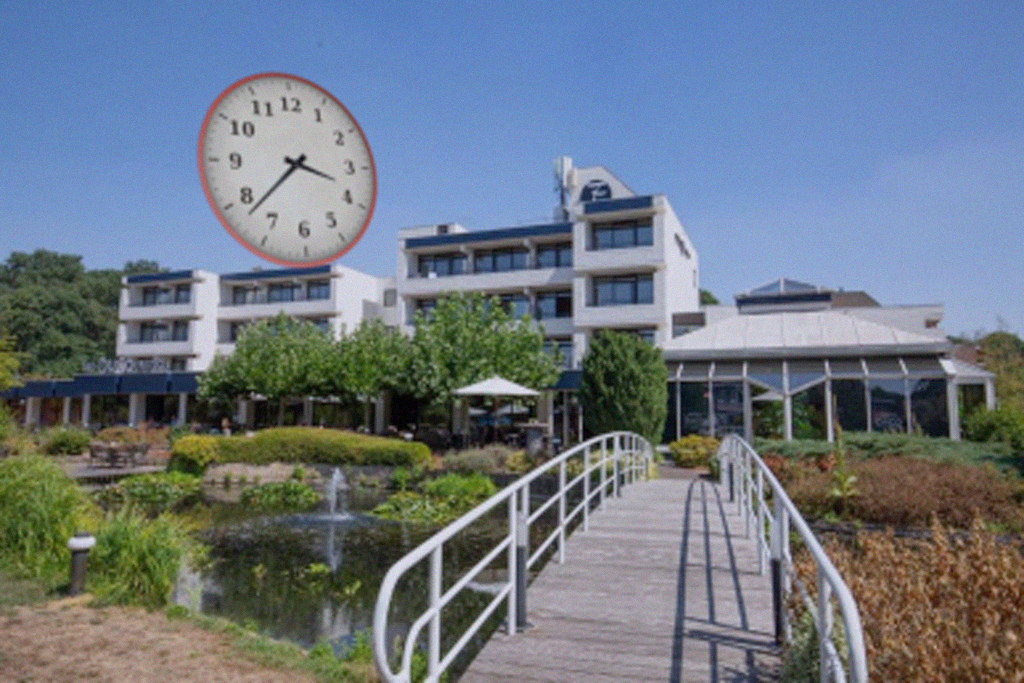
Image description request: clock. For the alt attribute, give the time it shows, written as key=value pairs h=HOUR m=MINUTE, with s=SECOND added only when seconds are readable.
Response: h=3 m=38
